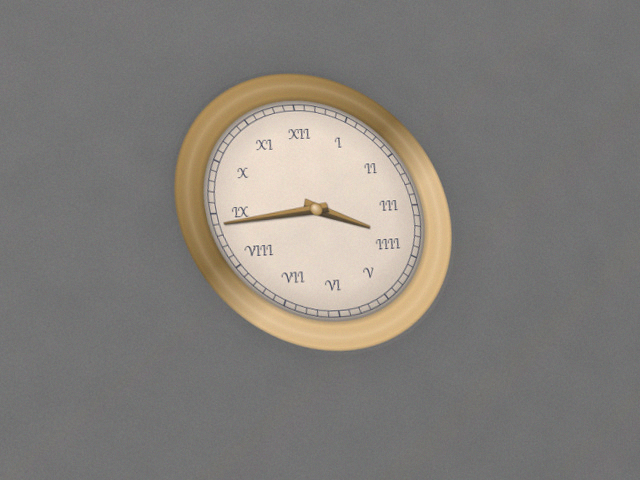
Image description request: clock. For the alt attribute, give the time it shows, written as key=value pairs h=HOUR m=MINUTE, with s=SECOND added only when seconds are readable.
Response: h=3 m=44
